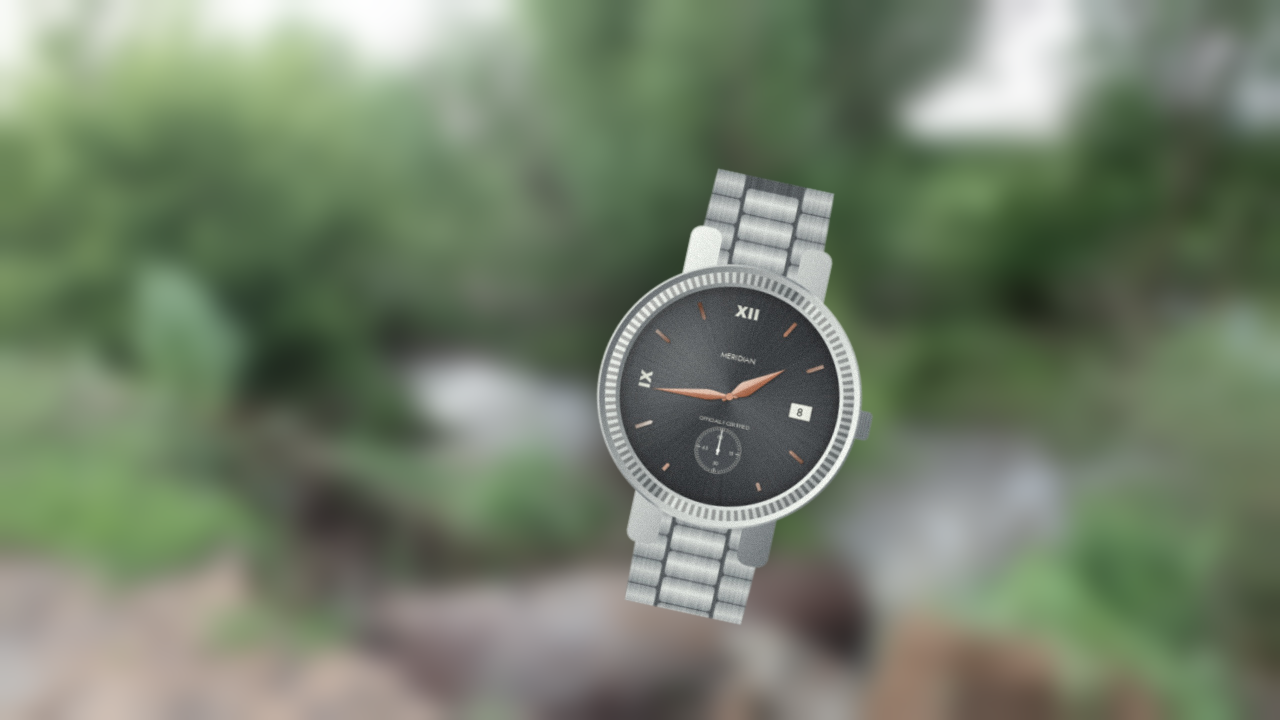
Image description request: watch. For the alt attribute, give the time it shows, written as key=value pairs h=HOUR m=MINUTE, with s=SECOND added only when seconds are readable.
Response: h=1 m=44
